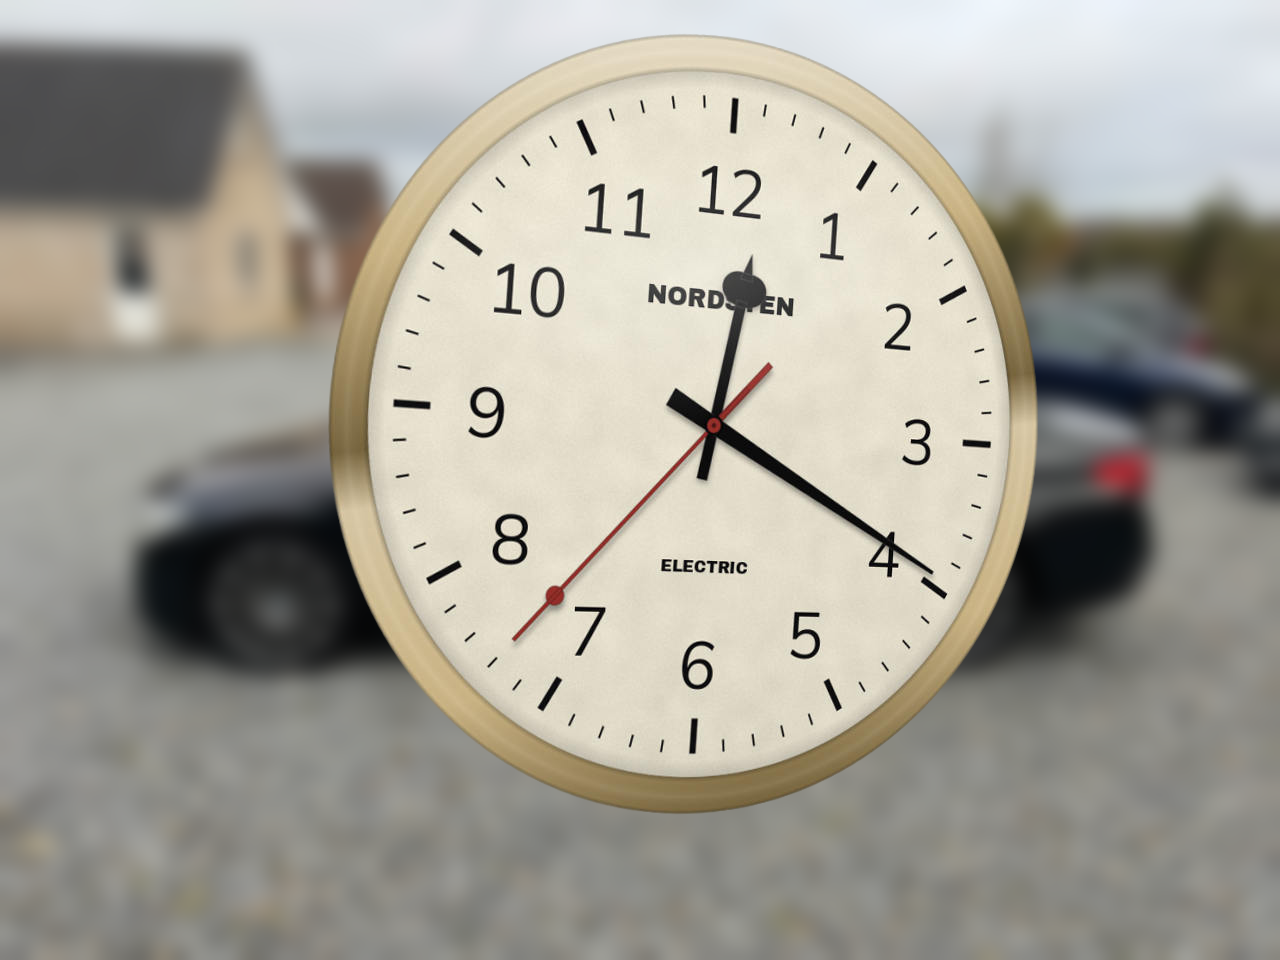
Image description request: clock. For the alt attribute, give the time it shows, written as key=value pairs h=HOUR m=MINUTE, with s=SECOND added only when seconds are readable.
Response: h=12 m=19 s=37
